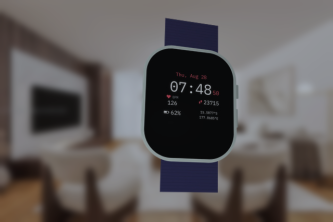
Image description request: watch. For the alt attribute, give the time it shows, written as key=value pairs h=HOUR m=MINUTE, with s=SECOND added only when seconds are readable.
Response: h=7 m=48
